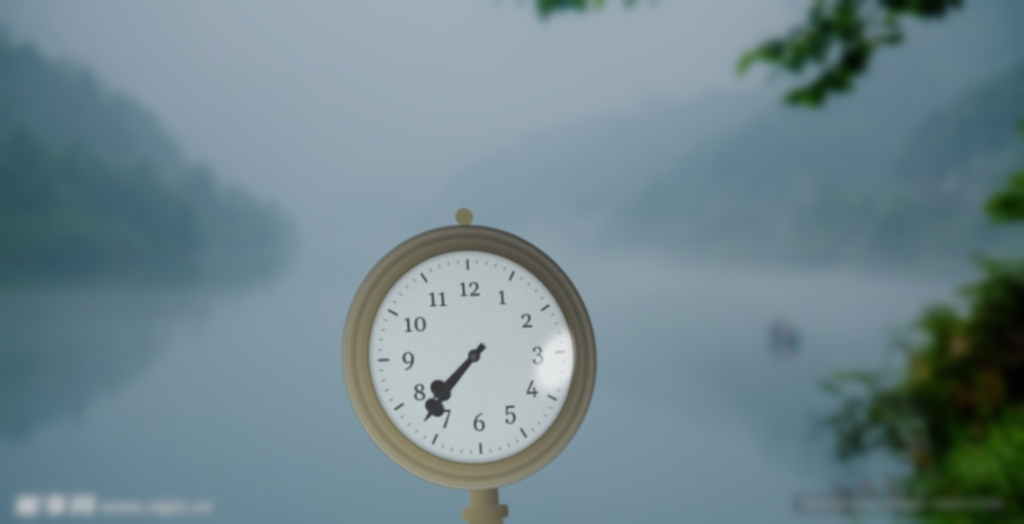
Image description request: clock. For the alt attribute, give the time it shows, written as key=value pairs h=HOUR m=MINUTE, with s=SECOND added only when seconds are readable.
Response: h=7 m=37
